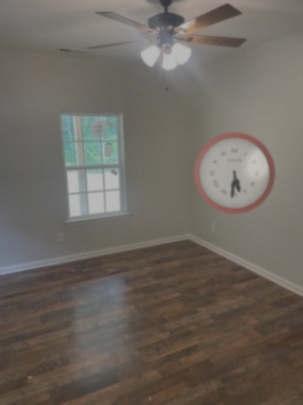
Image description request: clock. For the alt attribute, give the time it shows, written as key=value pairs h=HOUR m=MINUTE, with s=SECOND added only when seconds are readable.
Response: h=5 m=31
